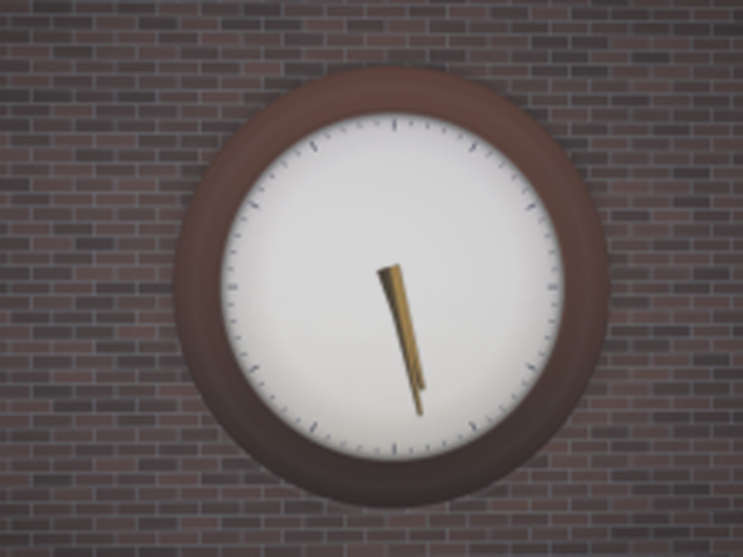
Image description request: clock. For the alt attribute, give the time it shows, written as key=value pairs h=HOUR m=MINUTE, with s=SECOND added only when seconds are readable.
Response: h=5 m=28
